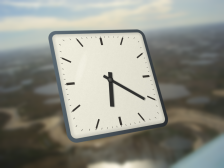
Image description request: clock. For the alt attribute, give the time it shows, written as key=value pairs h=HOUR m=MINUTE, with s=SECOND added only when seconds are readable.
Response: h=6 m=21
